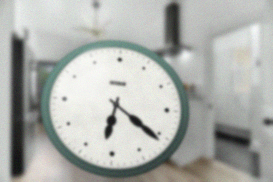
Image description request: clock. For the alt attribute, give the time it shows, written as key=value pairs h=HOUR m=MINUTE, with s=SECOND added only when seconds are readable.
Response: h=6 m=21
